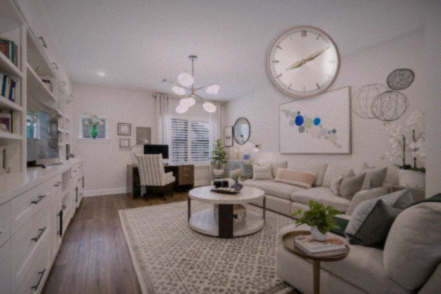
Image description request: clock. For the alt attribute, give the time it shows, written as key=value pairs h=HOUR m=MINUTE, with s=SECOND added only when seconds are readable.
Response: h=8 m=10
